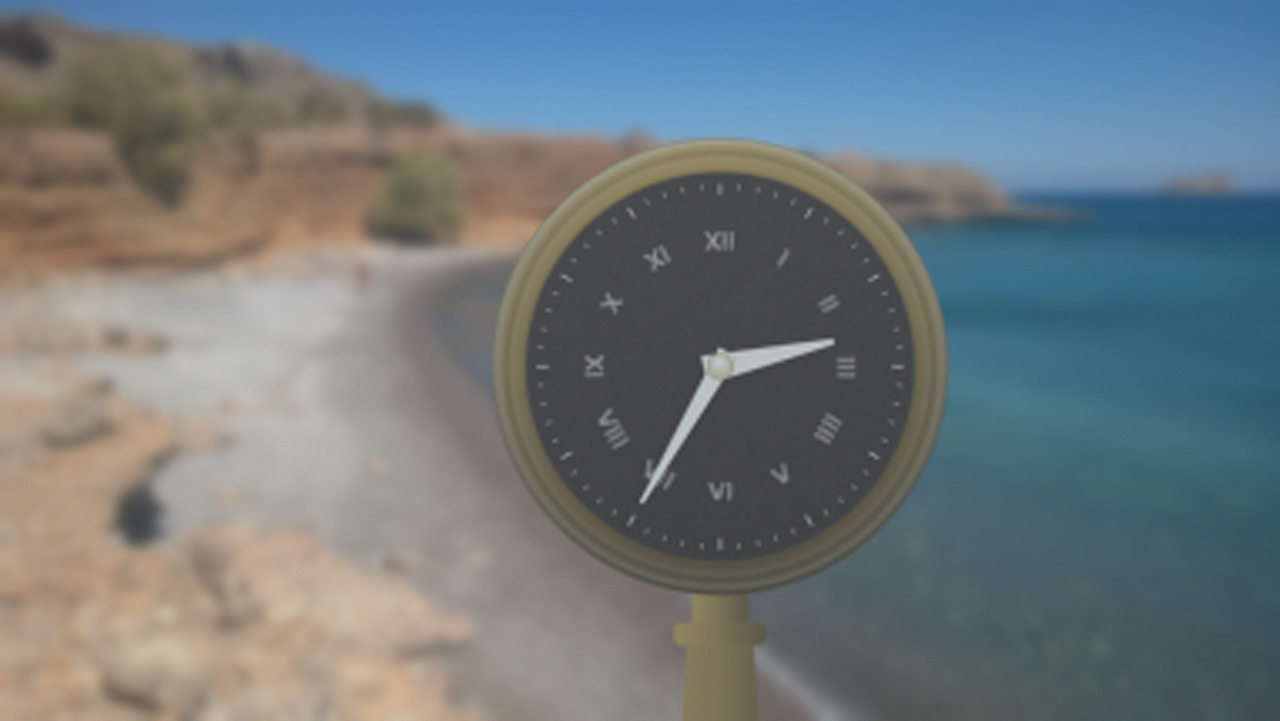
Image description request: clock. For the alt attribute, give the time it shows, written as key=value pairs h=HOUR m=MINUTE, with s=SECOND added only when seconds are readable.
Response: h=2 m=35
